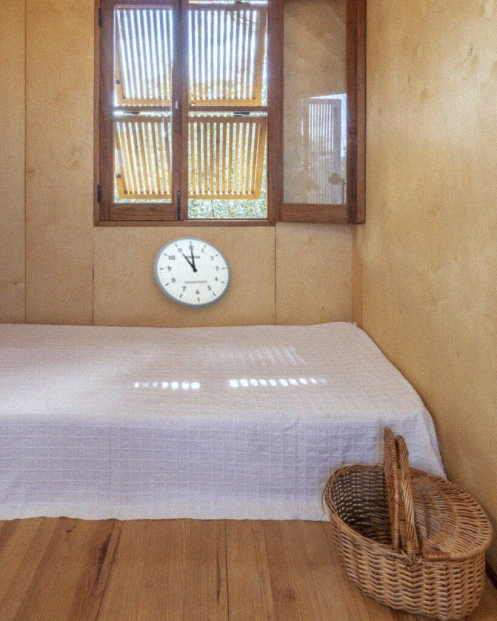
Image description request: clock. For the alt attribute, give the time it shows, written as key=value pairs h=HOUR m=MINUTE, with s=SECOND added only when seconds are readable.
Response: h=11 m=0
